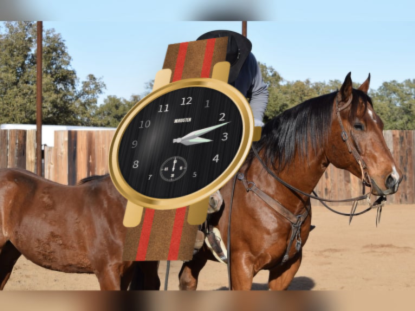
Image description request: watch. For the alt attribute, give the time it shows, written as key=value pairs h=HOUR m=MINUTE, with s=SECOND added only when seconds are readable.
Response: h=3 m=12
